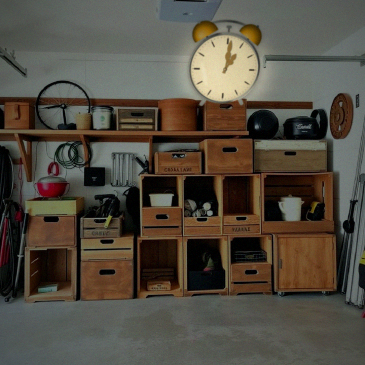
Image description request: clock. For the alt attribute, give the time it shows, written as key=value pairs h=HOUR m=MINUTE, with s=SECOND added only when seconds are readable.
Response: h=1 m=1
